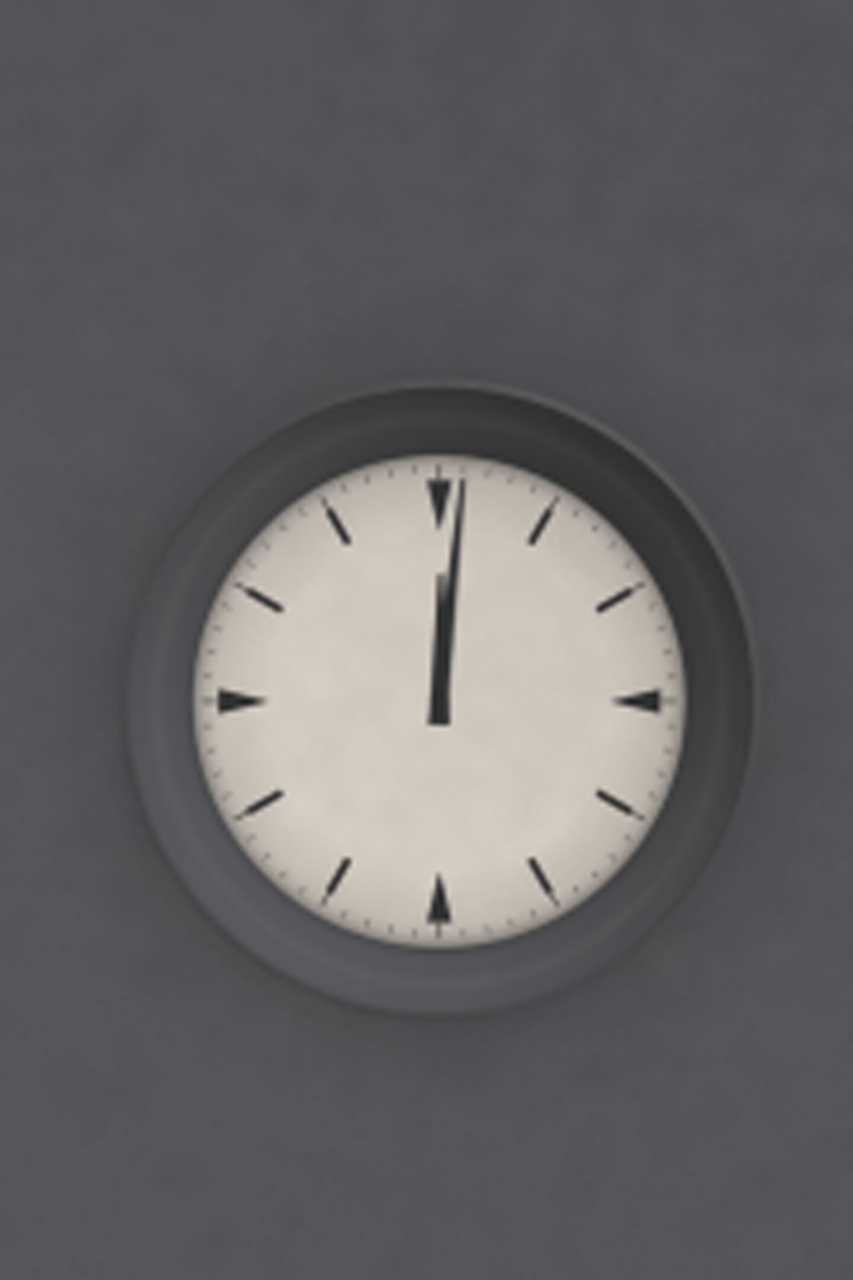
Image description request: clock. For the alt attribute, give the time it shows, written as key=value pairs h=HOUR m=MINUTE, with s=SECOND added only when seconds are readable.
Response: h=12 m=1
